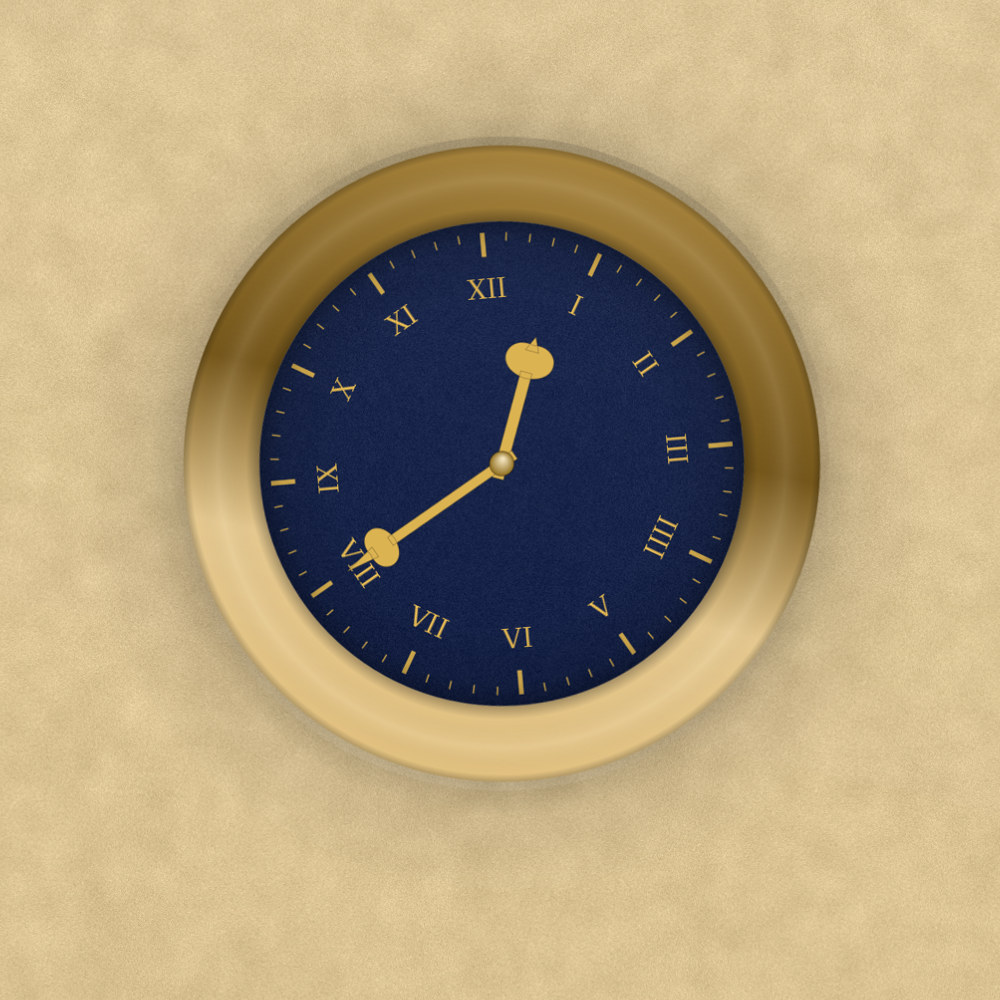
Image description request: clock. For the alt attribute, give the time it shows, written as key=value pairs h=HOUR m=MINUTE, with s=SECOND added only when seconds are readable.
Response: h=12 m=40
